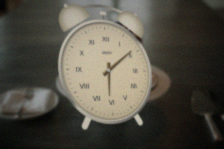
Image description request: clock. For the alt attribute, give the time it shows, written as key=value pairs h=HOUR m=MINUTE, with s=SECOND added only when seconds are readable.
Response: h=6 m=9
